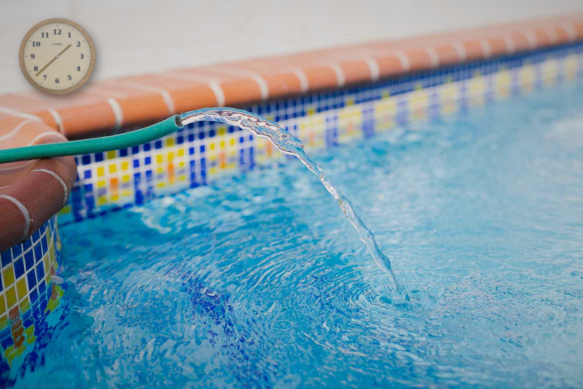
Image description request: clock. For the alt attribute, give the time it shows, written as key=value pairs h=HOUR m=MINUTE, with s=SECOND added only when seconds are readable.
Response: h=1 m=38
